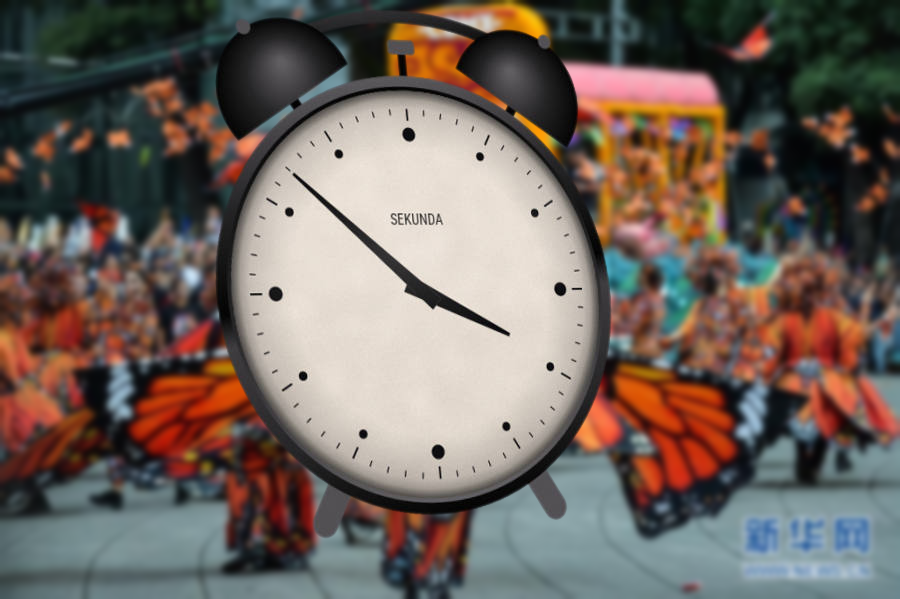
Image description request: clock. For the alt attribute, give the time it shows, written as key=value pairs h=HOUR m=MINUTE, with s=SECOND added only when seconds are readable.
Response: h=3 m=52
